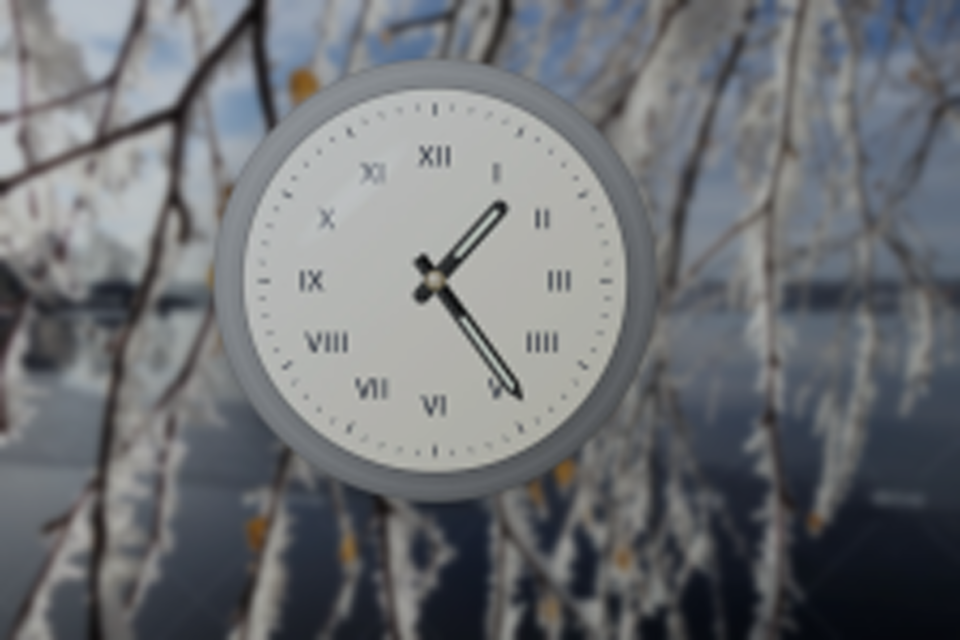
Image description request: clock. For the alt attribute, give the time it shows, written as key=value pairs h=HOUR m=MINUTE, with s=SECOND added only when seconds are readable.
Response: h=1 m=24
